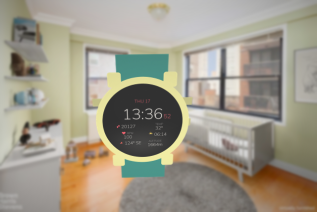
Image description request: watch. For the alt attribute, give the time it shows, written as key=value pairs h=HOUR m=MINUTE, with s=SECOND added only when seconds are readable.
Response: h=13 m=36
